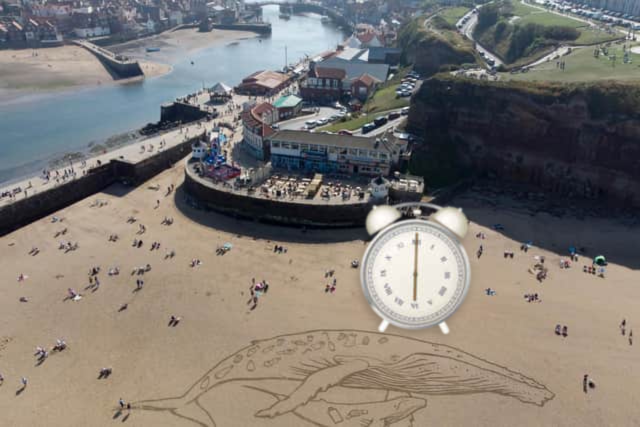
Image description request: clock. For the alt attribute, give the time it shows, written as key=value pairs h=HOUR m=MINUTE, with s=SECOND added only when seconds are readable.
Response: h=6 m=0
